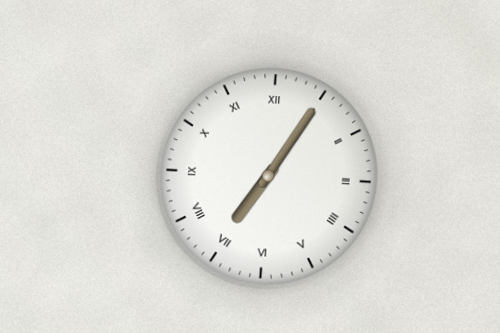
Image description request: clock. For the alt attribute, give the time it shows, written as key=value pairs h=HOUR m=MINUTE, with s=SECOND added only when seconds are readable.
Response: h=7 m=5
